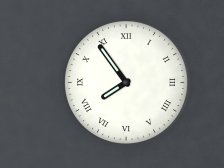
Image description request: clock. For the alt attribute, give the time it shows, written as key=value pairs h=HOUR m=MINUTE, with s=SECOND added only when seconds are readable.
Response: h=7 m=54
